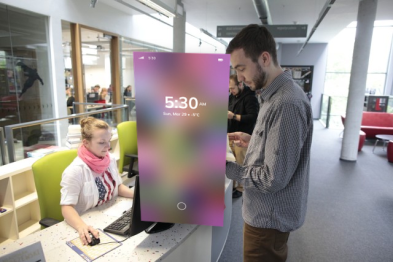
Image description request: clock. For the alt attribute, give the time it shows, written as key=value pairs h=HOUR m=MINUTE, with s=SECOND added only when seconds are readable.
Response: h=5 m=30
